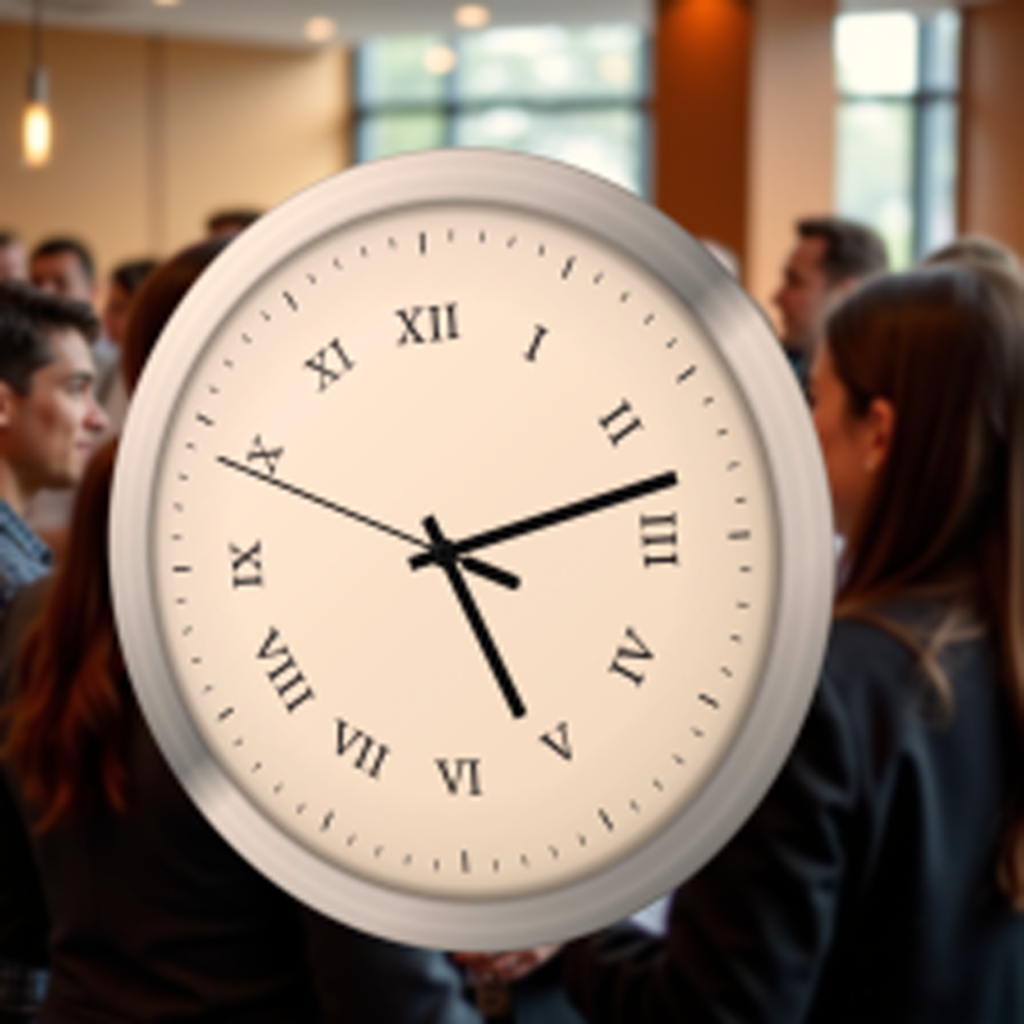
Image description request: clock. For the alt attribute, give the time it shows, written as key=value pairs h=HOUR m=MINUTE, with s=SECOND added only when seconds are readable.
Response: h=5 m=12 s=49
